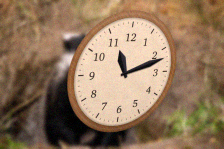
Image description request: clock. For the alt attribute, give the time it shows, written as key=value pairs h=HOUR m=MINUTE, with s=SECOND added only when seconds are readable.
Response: h=11 m=12
